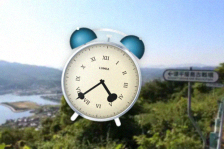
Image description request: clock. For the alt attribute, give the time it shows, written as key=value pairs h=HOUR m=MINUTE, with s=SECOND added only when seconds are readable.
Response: h=4 m=38
